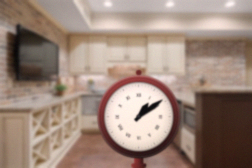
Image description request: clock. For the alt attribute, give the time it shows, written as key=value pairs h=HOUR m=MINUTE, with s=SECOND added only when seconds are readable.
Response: h=1 m=9
